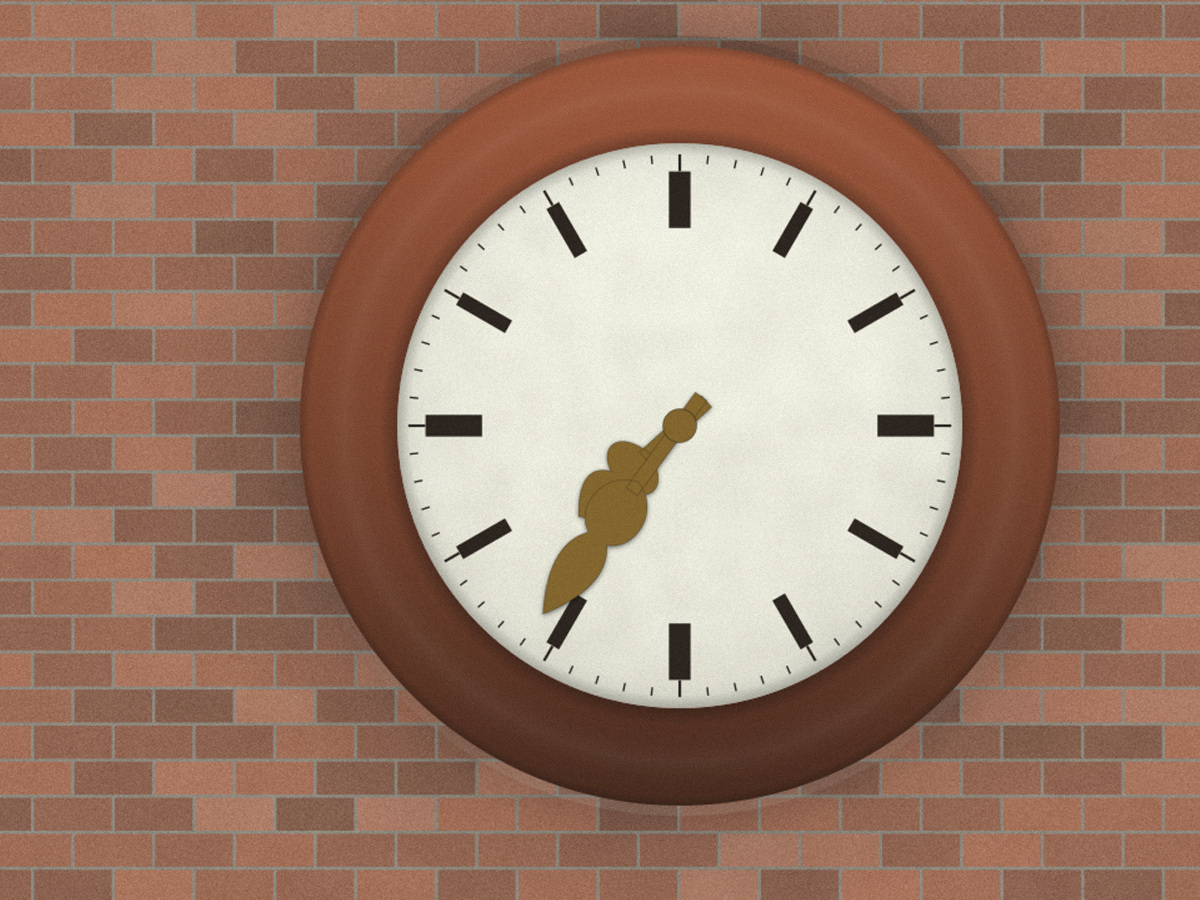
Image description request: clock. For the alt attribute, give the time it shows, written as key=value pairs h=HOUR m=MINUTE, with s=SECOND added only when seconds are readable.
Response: h=7 m=36
